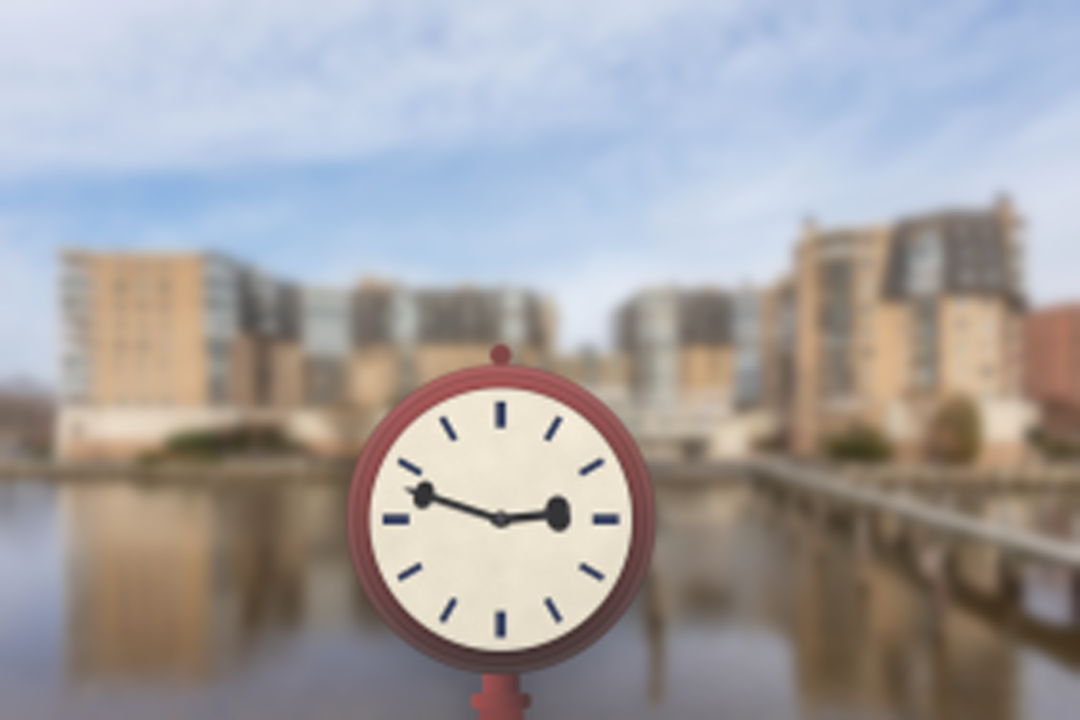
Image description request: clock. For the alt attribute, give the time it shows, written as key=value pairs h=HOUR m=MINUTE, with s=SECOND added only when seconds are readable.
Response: h=2 m=48
